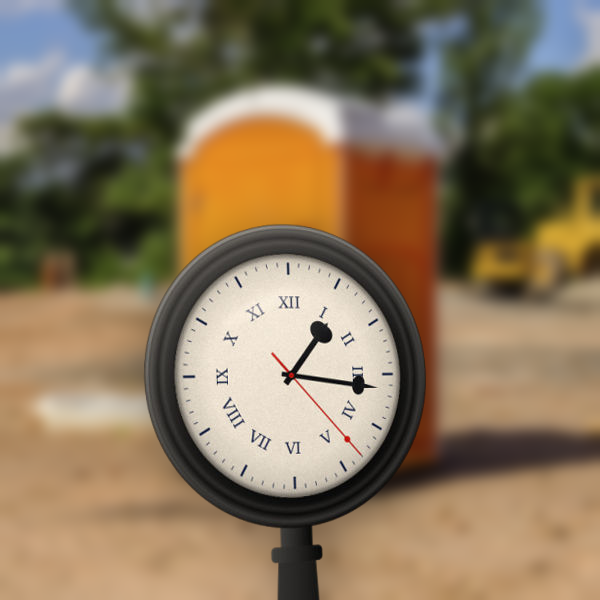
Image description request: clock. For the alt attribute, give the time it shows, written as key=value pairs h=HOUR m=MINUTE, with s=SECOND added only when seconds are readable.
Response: h=1 m=16 s=23
